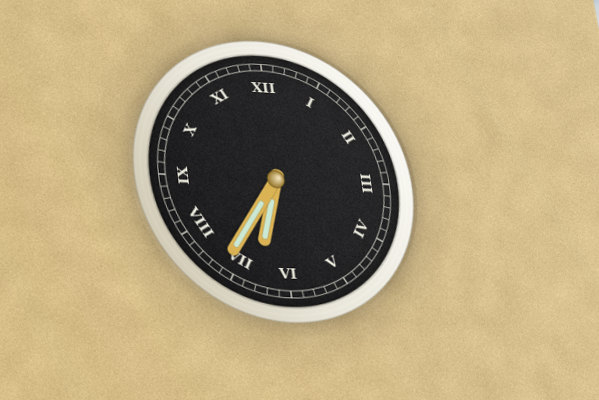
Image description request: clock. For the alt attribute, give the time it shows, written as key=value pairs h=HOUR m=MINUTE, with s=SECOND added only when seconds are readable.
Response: h=6 m=36
